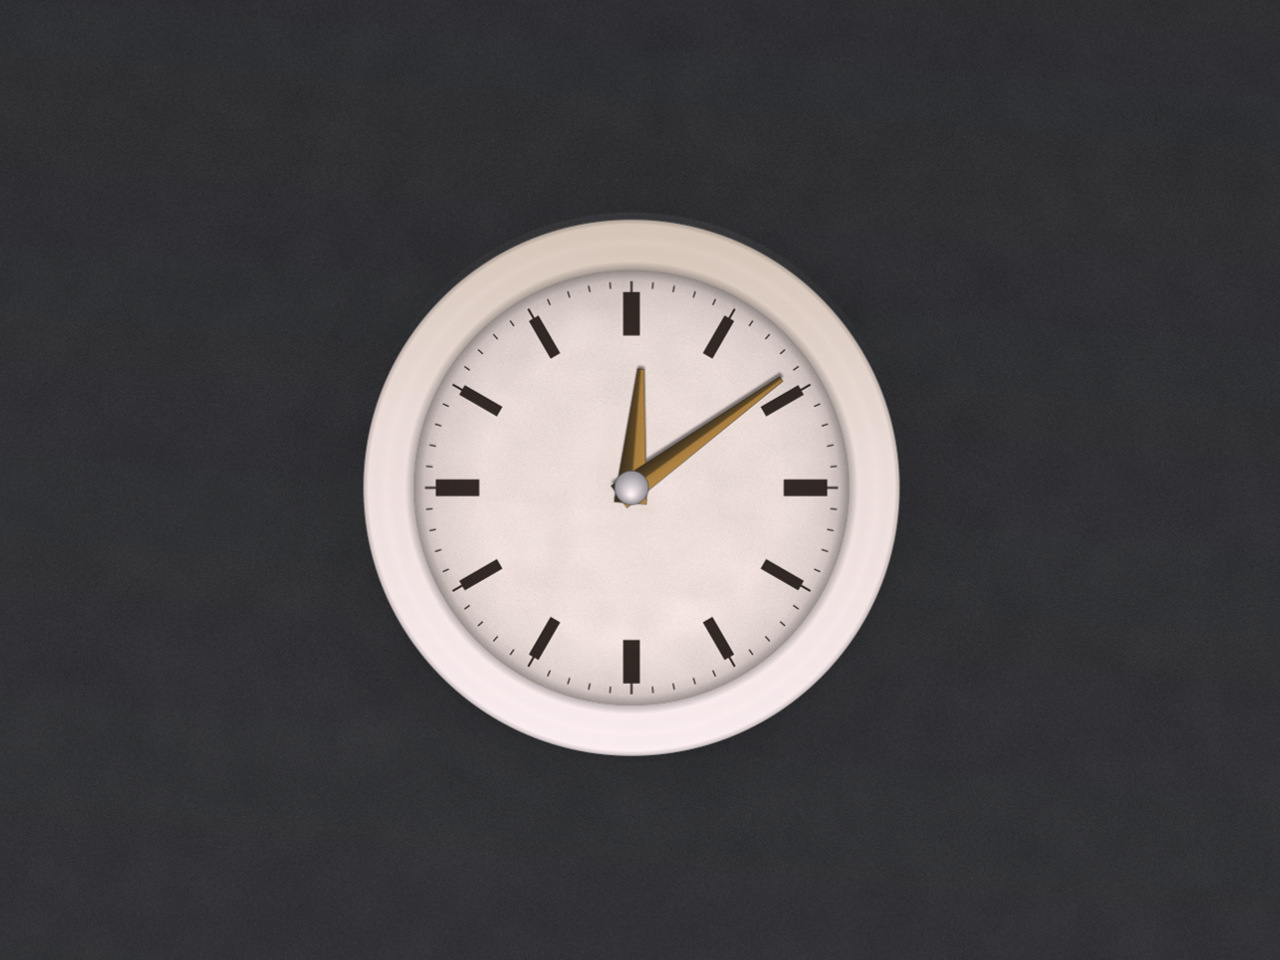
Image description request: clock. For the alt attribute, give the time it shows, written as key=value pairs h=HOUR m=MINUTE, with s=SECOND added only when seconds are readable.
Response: h=12 m=9
